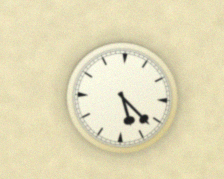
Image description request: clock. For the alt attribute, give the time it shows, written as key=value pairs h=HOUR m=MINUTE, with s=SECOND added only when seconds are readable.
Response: h=5 m=22
